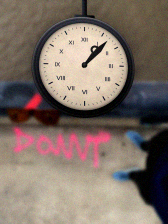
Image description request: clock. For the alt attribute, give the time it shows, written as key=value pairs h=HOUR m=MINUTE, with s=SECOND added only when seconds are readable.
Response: h=1 m=7
